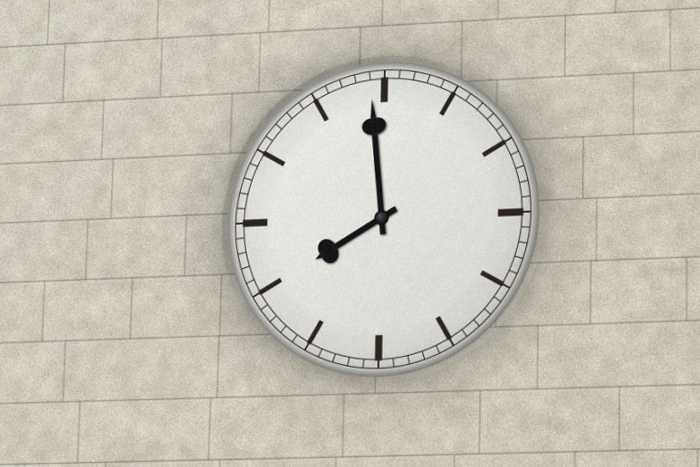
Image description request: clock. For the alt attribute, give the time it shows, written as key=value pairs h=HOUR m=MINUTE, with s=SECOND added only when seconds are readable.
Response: h=7 m=59
